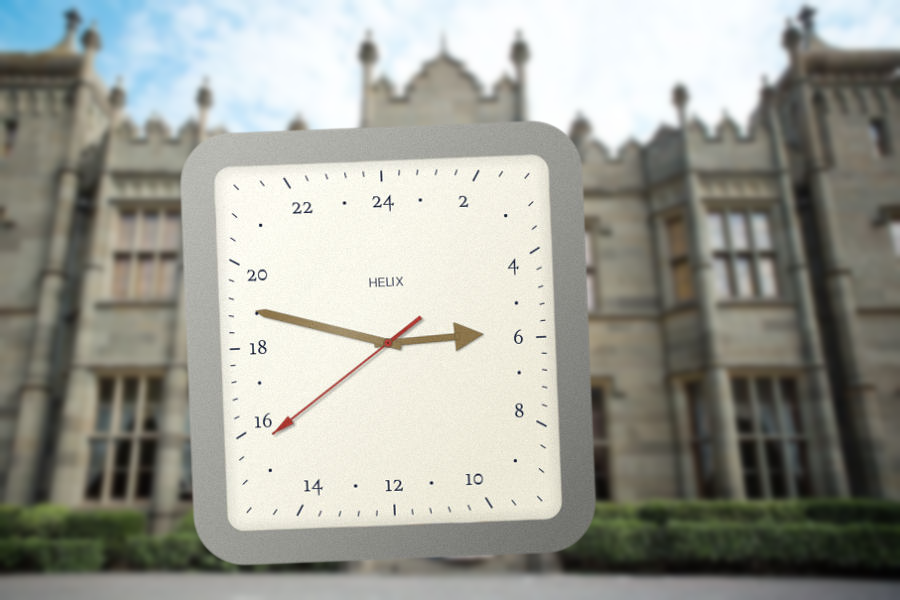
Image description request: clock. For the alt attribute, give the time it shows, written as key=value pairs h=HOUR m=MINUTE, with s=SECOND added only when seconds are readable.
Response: h=5 m=47 s=39
